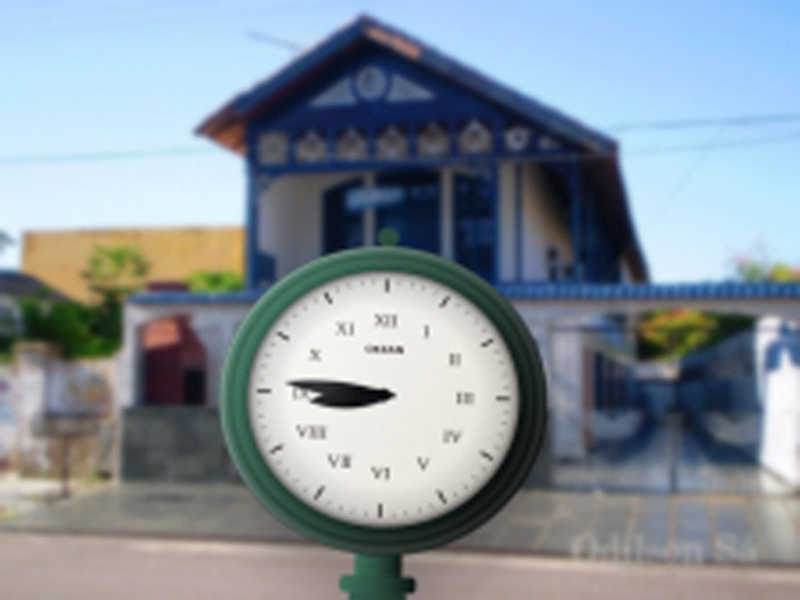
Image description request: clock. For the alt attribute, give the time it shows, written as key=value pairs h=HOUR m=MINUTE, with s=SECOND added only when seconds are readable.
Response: h=8 m=46
